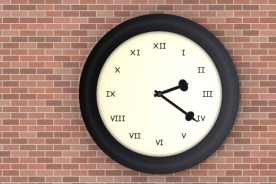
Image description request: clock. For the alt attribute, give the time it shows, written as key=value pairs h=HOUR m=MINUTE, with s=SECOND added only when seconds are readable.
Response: h=2 m=21
